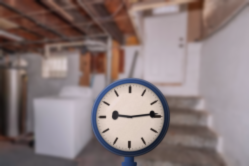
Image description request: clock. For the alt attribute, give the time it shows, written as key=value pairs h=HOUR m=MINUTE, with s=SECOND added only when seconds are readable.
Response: h=9 m=14
